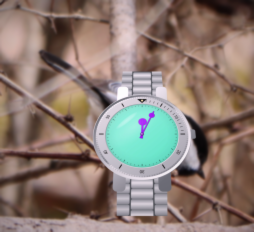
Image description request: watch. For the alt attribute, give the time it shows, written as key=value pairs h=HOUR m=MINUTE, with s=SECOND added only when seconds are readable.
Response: h=12 m=4
